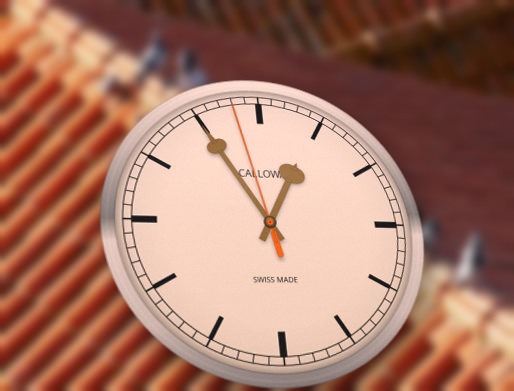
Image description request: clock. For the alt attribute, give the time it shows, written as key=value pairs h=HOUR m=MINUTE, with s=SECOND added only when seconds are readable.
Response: h=12 m=54 s=58
